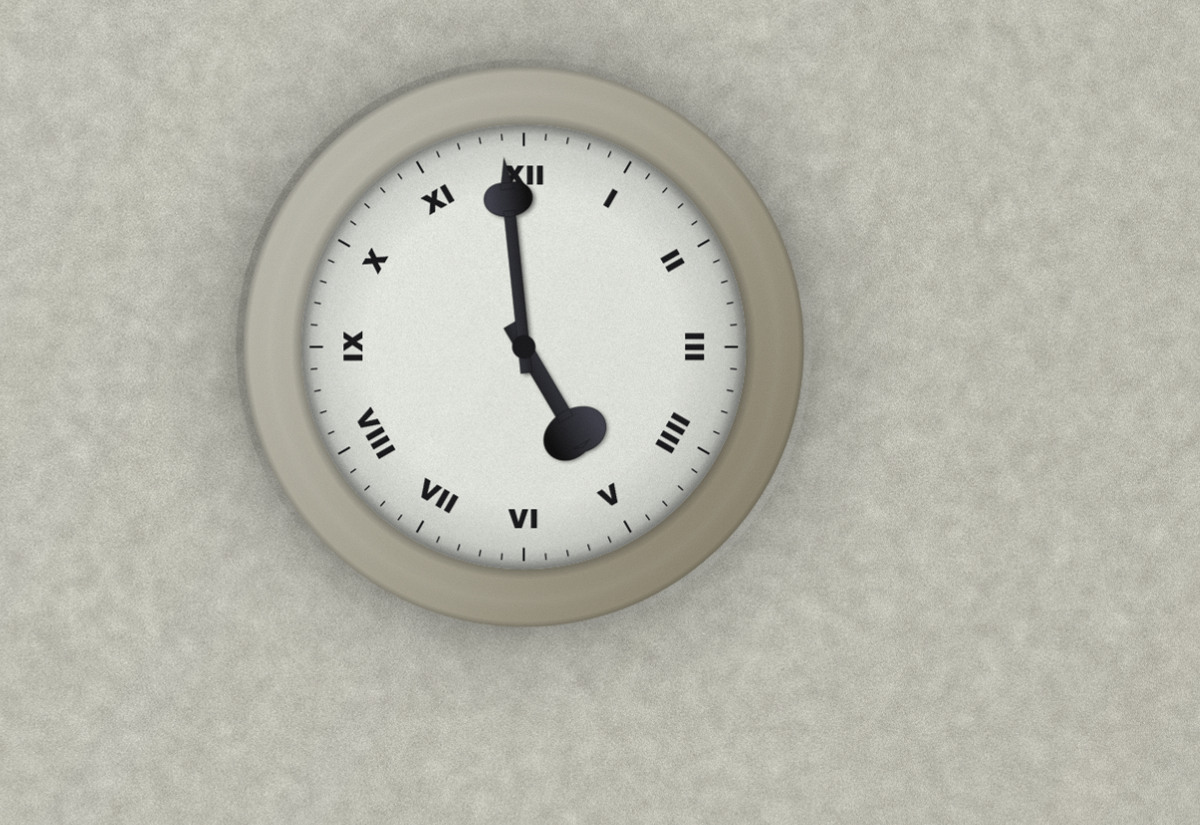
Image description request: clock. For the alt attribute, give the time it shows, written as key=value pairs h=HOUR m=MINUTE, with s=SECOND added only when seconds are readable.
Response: h=4 m=59
